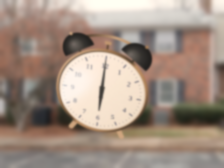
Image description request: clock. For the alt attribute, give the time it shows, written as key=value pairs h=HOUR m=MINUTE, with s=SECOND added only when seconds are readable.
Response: h=6 m=0
